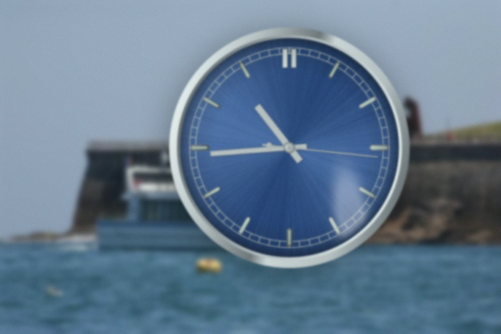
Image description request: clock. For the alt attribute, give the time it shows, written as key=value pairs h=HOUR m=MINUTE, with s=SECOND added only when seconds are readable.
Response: h=10 m=44 s=16
